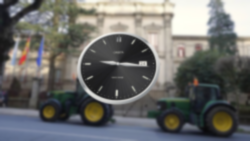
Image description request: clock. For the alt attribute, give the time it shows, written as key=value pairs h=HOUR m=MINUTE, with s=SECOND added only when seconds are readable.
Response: h=9 m=16
